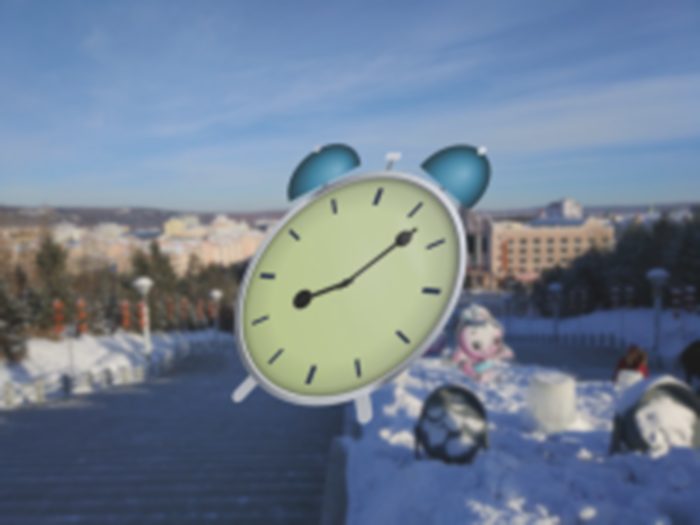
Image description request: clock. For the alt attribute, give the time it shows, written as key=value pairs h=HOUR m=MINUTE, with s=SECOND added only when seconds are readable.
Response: h=8 m=7
